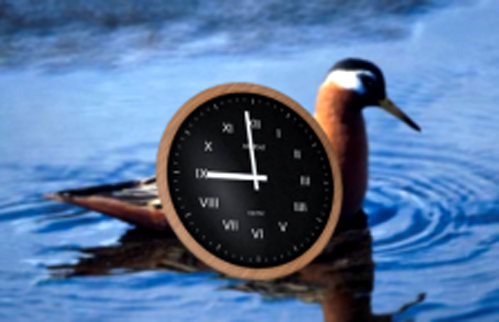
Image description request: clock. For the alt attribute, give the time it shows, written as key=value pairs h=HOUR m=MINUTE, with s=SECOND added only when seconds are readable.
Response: h=8 m=59
